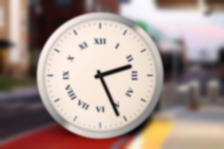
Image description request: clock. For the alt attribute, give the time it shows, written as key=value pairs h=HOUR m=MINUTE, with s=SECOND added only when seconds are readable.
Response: h=2 m=26
